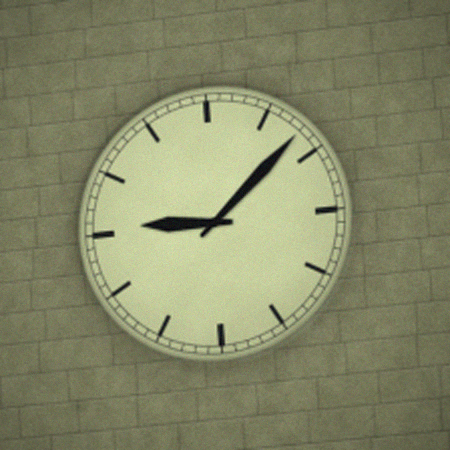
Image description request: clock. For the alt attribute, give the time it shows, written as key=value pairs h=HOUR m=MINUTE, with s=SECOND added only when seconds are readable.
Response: h=9 m=8
